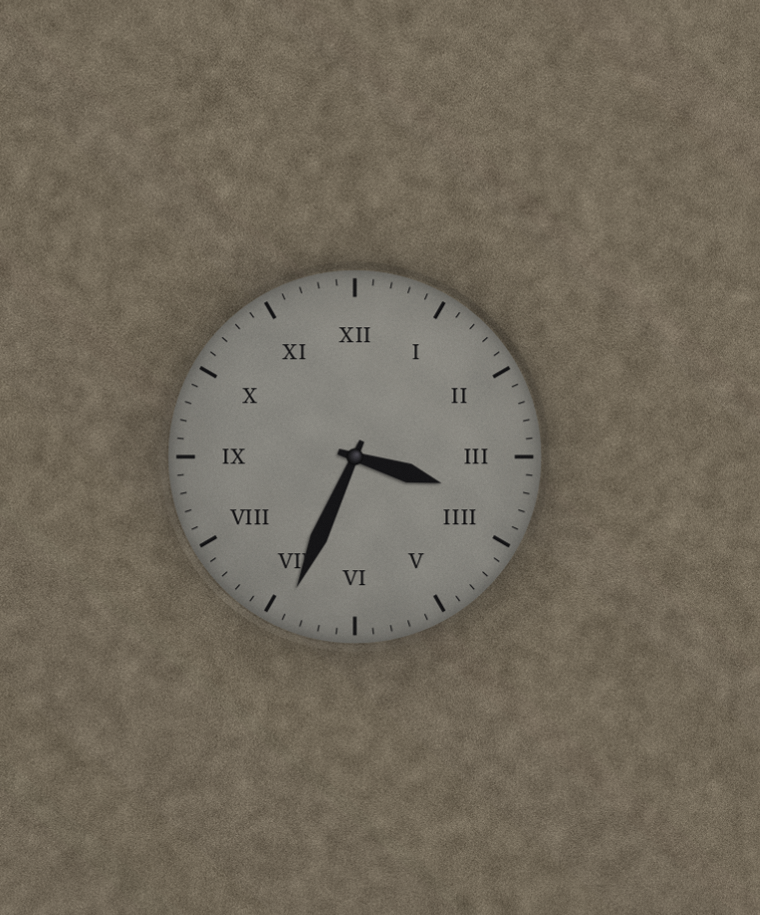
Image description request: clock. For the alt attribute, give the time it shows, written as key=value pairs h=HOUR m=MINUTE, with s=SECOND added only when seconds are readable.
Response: h=3 m=34
